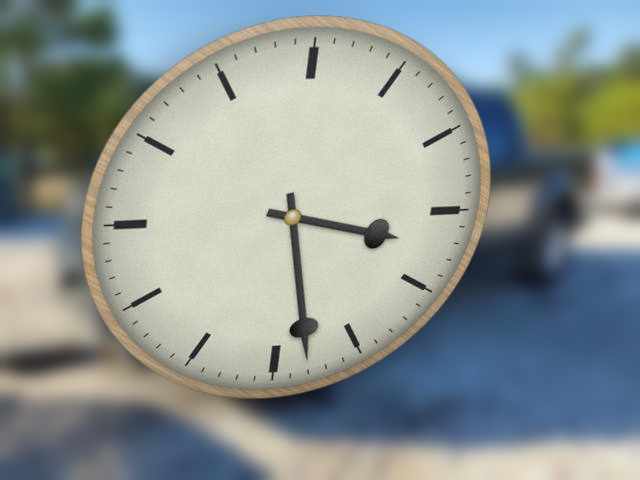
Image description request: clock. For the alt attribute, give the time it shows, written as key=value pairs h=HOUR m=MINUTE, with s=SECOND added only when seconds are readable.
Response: h=3 m=28
